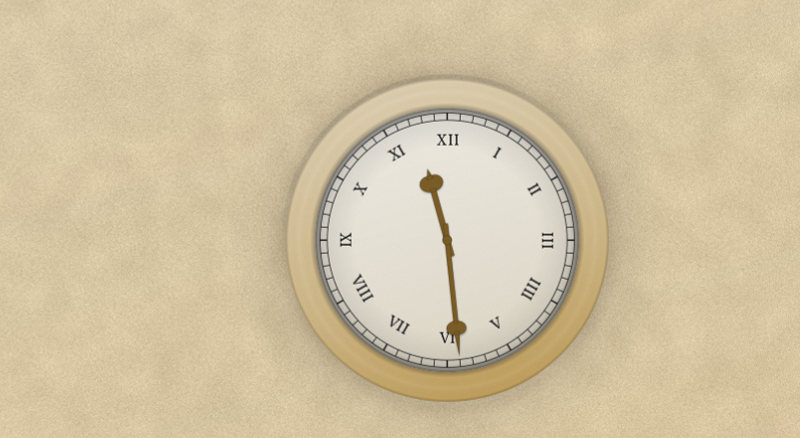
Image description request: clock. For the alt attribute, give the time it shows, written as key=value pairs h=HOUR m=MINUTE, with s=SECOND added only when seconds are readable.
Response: h=11 m=29
